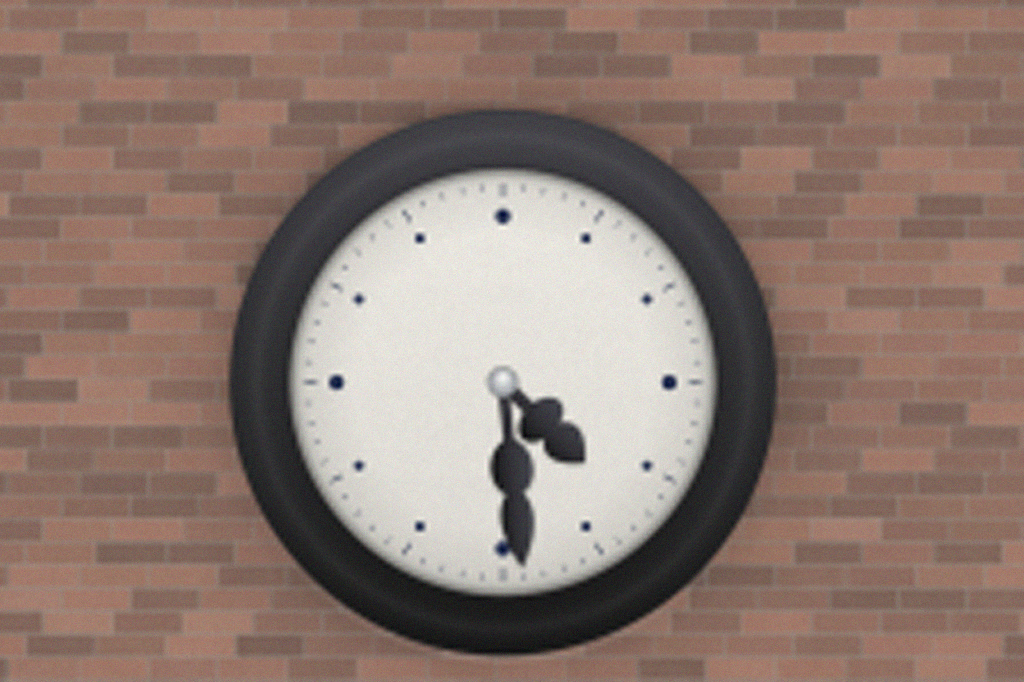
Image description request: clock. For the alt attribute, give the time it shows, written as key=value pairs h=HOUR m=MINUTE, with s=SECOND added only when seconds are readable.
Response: h=4 m=29
